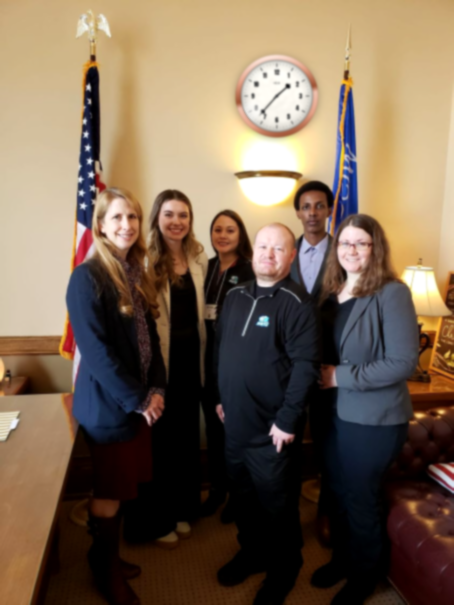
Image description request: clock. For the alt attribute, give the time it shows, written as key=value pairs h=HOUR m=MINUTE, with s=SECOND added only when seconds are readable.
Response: h=1 m=37
